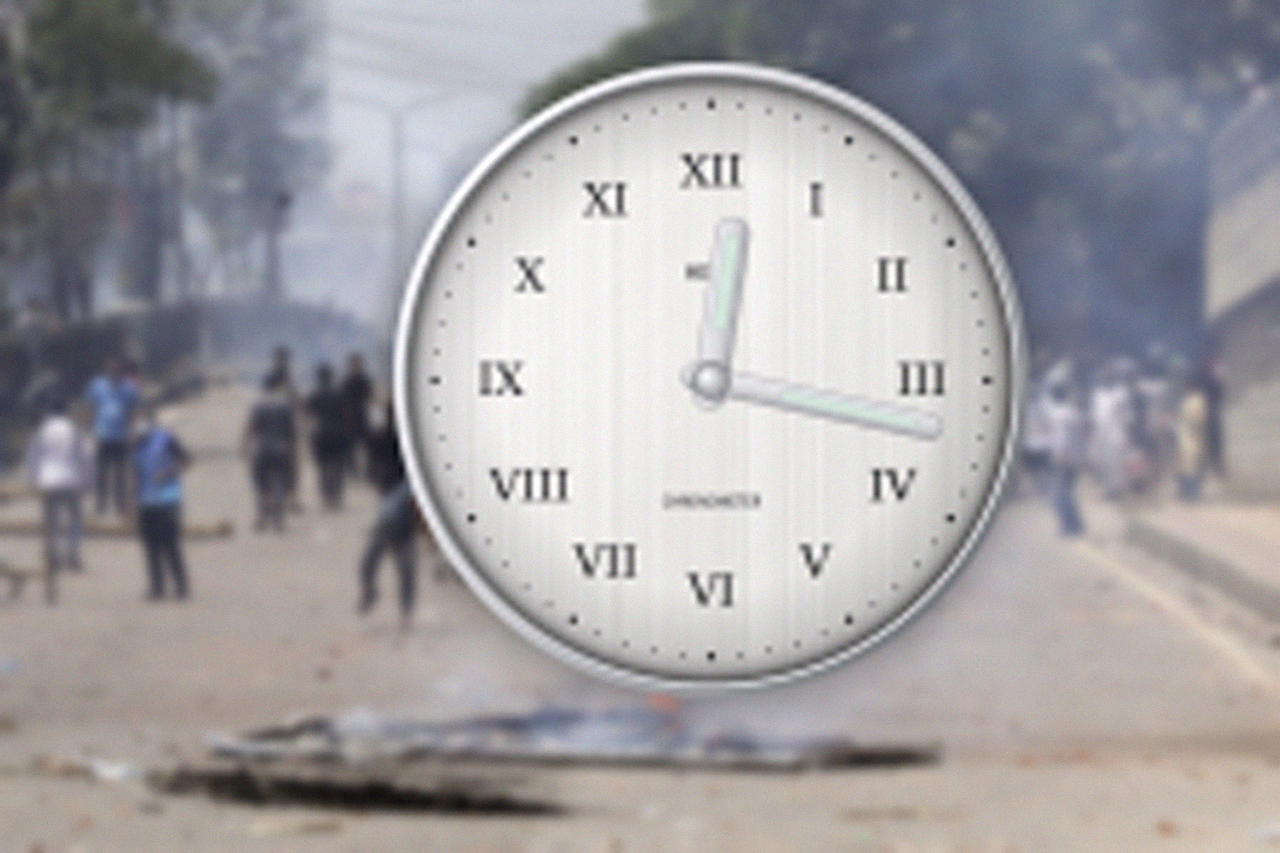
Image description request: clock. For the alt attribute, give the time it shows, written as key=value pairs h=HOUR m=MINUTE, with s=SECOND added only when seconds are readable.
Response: h=12 m=17
